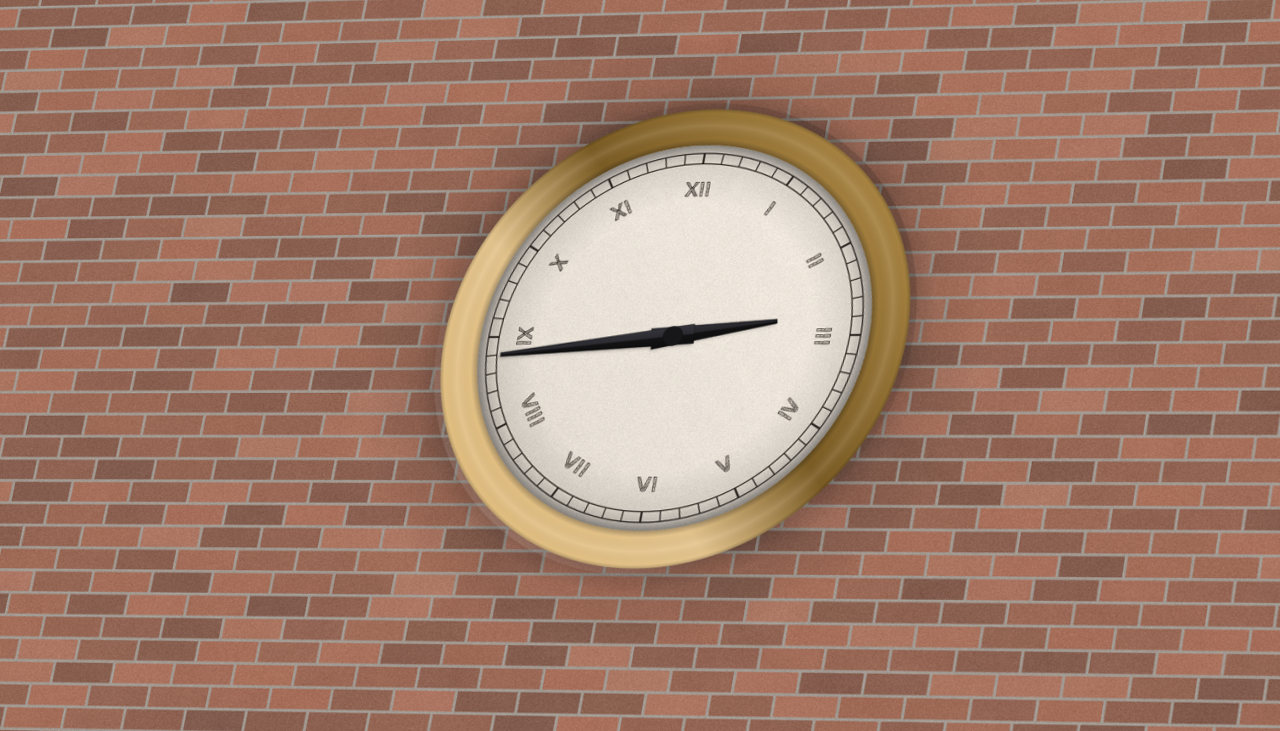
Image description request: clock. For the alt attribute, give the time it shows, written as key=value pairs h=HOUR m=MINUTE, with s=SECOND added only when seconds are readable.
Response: h=2 m=44
